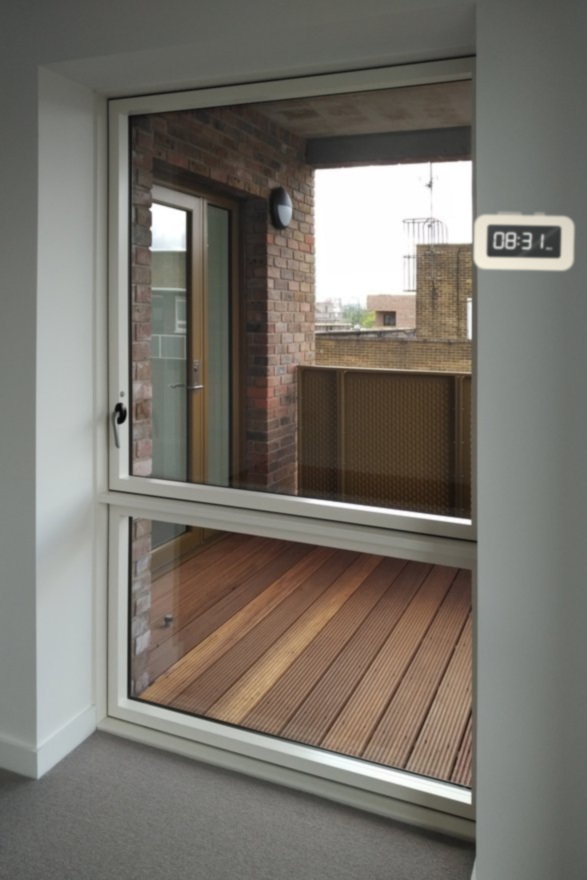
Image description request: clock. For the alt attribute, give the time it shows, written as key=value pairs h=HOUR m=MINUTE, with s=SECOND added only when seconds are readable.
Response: h=8 m=31
